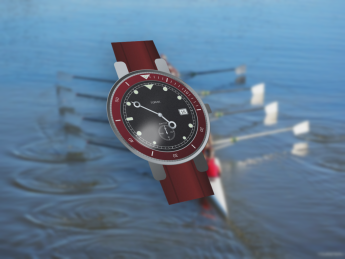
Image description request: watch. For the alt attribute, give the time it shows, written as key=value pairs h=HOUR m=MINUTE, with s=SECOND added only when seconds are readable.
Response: h=4 m=51
